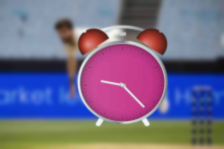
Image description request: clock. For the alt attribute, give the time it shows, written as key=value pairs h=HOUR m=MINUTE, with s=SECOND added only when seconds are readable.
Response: h=9 m=23
